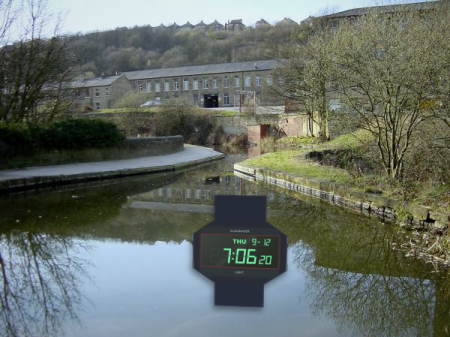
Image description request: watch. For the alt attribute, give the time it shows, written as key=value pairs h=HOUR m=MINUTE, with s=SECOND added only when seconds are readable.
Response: h=7 m=6 s=20
